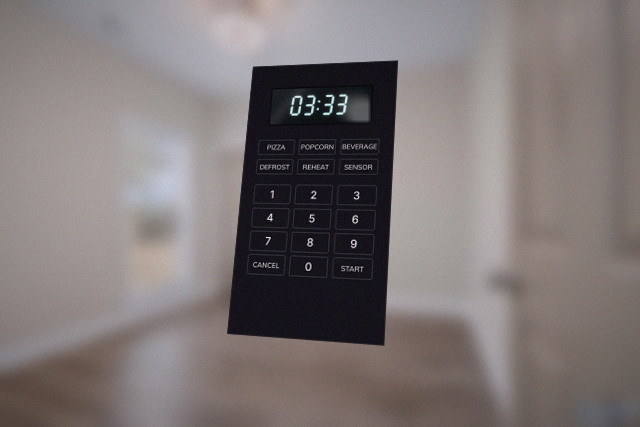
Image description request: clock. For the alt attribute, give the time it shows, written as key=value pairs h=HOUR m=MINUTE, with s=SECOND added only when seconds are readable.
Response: h=3 m=33
